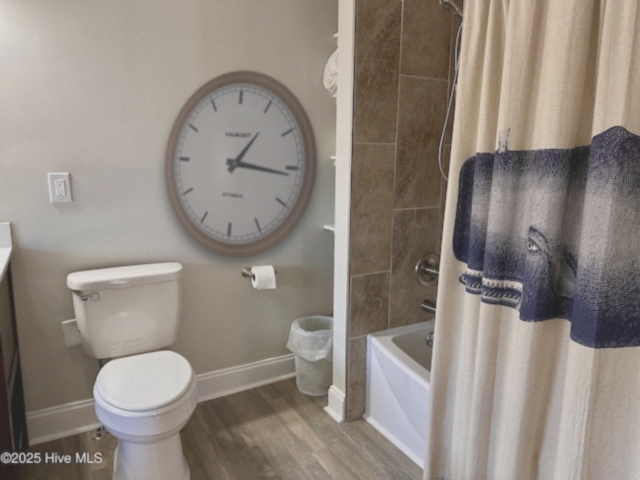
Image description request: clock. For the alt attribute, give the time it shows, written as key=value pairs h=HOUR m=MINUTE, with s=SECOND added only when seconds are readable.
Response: h=1 m=16
